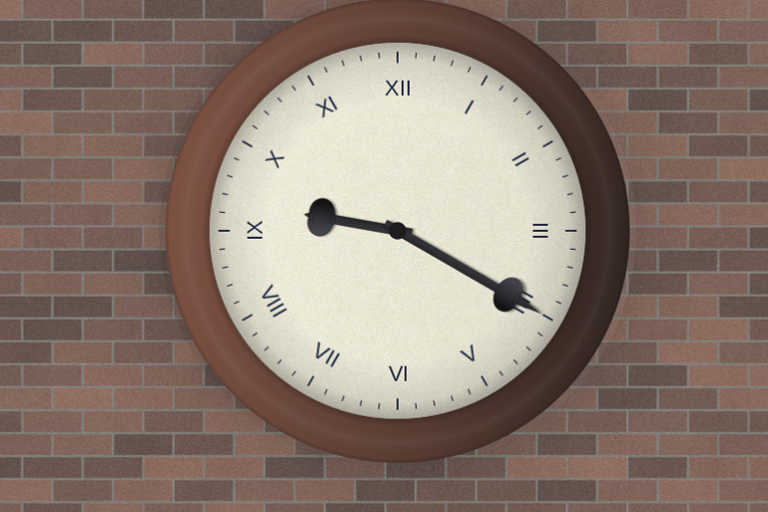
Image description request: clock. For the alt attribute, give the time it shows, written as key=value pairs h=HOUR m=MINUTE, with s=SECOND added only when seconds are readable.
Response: h=9 m=20
